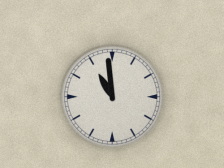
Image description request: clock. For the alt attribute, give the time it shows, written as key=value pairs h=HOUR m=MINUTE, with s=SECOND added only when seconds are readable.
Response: h=10 m=59
